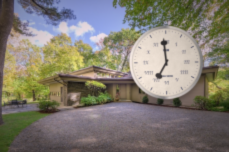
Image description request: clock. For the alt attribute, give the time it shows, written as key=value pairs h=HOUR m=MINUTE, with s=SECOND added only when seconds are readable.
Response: h=6 m=59
